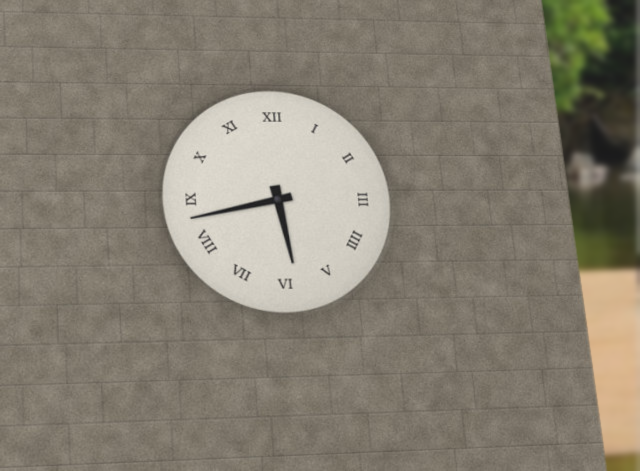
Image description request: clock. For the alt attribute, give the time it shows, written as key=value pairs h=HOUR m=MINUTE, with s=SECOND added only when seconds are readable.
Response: h=5 m=43
